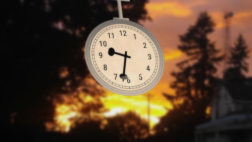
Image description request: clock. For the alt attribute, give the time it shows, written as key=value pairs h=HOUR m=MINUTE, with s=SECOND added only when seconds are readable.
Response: h=9 m=32
